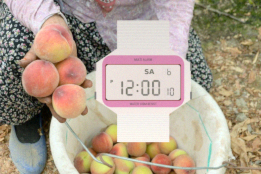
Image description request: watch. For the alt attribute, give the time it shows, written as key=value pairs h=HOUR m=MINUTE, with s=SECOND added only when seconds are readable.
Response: h=12 m=0
